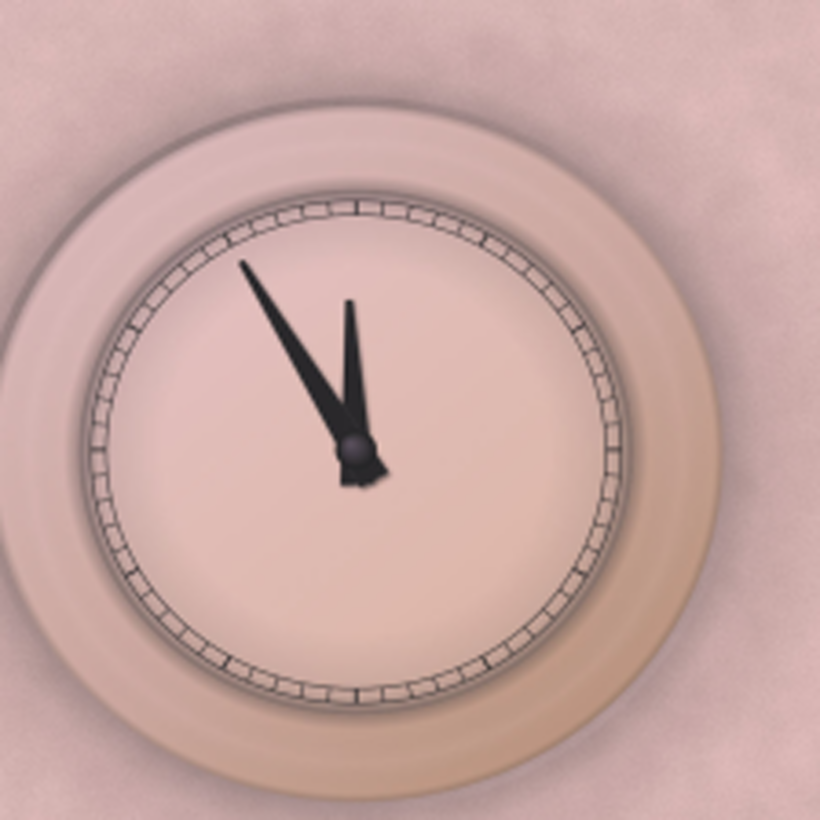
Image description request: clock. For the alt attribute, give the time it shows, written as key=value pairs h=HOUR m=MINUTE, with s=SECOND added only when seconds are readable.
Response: h=11 m=55
